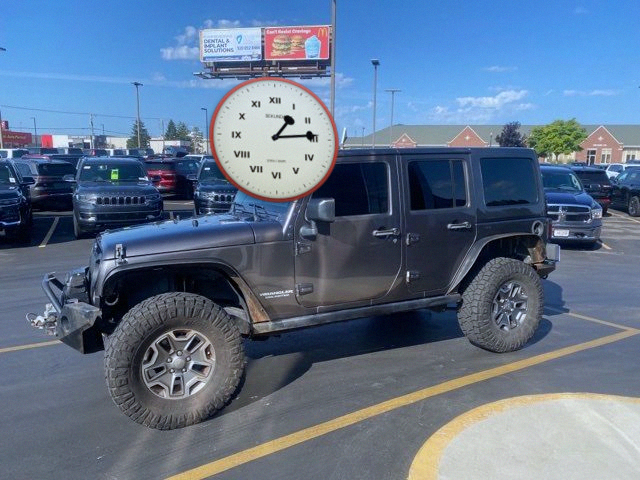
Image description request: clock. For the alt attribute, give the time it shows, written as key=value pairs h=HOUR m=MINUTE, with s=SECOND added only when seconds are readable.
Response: h=1 m=14
